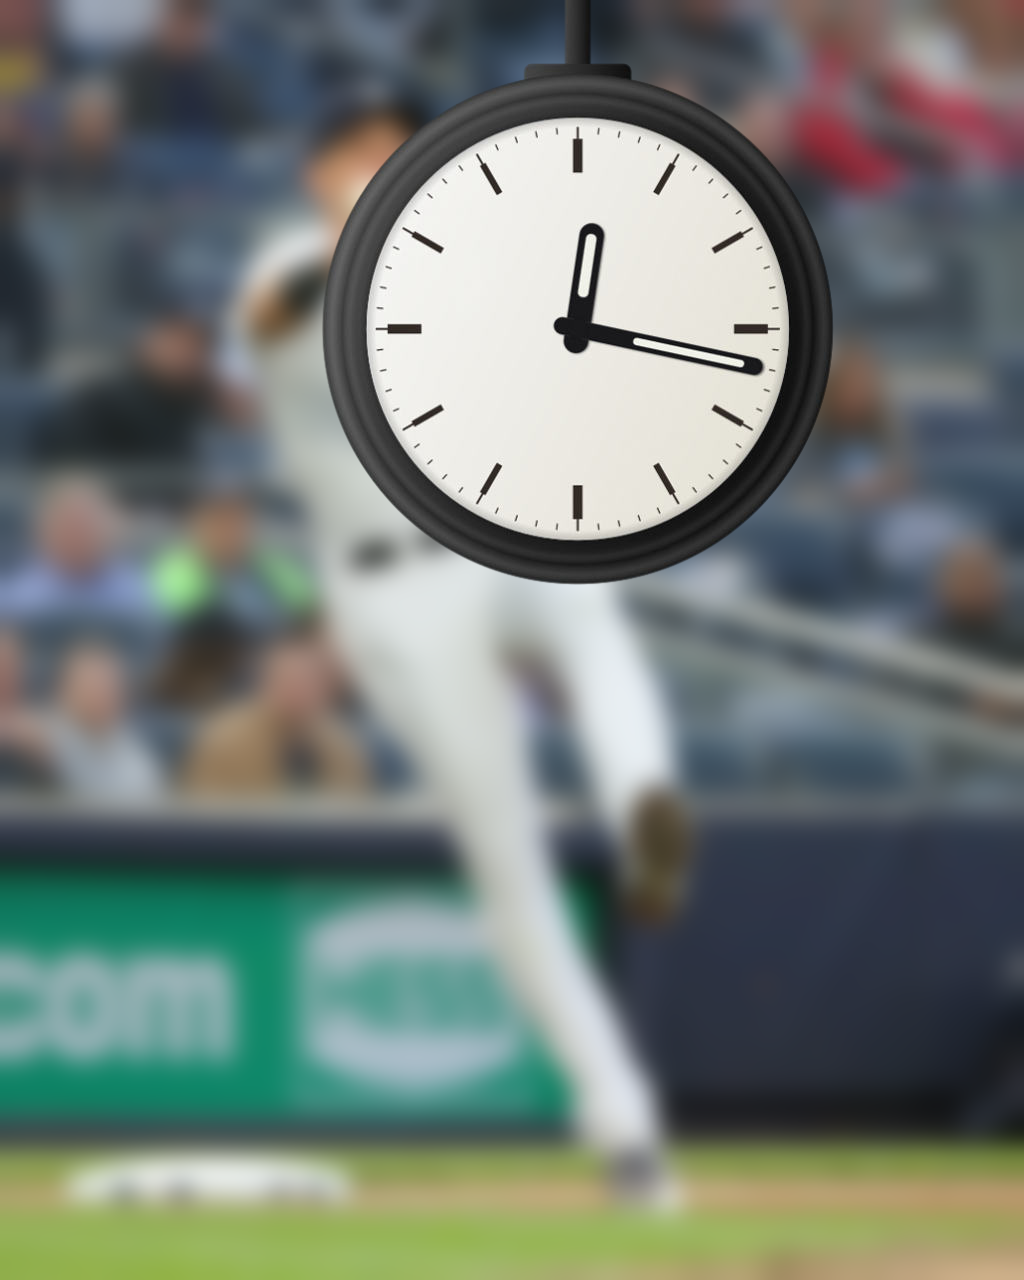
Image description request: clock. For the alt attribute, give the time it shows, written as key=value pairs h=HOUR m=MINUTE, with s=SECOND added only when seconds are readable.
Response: h=12 m=17
